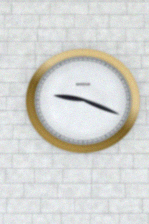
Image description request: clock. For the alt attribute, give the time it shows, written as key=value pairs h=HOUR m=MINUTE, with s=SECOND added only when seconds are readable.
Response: h=9 m=19
